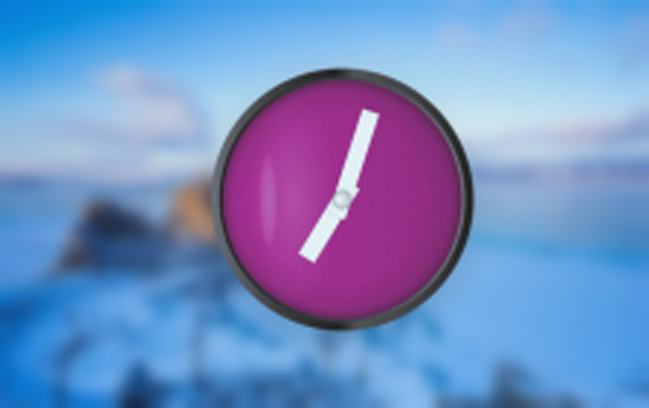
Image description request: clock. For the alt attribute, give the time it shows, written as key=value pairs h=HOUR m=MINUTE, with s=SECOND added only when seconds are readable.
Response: h=7 m=3
